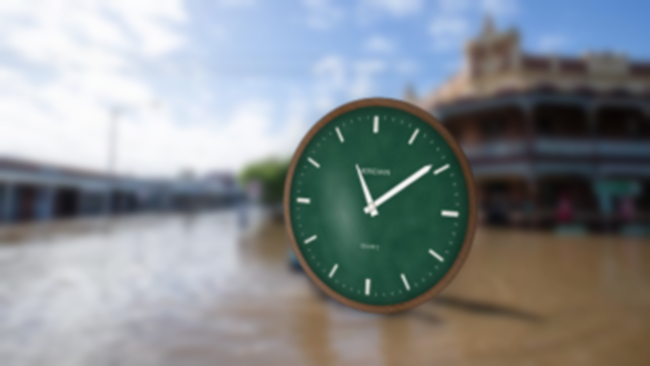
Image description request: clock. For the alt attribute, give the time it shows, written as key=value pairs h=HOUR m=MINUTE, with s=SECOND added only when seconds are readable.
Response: h=11 m=9
